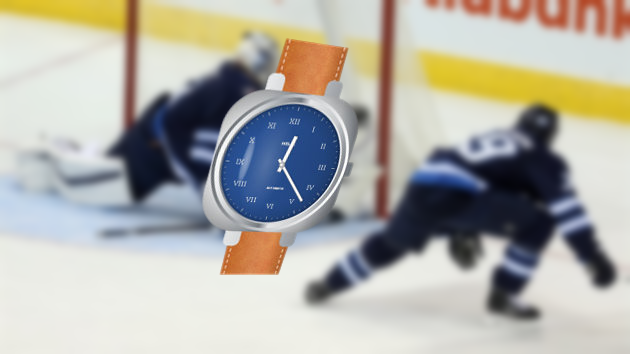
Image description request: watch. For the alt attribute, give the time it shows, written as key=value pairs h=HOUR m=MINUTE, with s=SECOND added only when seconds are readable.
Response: h=12 m=23
